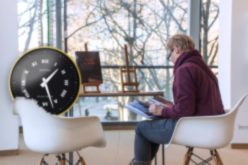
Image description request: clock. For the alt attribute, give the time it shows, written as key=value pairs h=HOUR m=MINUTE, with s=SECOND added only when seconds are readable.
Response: h=1 m=27
